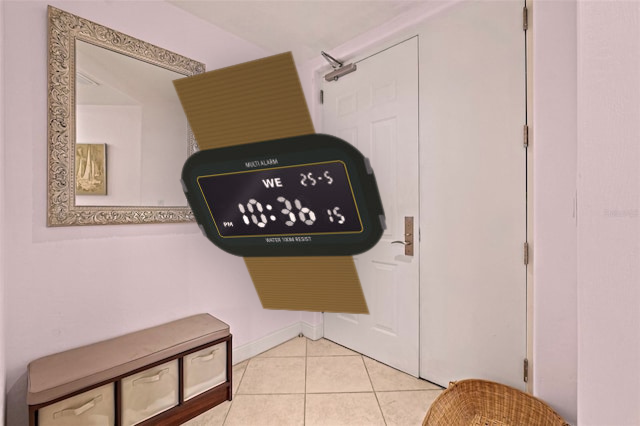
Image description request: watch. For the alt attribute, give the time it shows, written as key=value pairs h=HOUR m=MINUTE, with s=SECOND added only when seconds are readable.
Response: h=10 m=36 s=15
